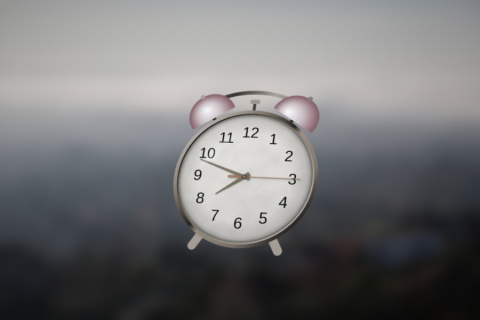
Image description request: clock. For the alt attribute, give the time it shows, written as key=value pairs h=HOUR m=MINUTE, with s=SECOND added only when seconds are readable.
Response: h=7 m=48 s=15
